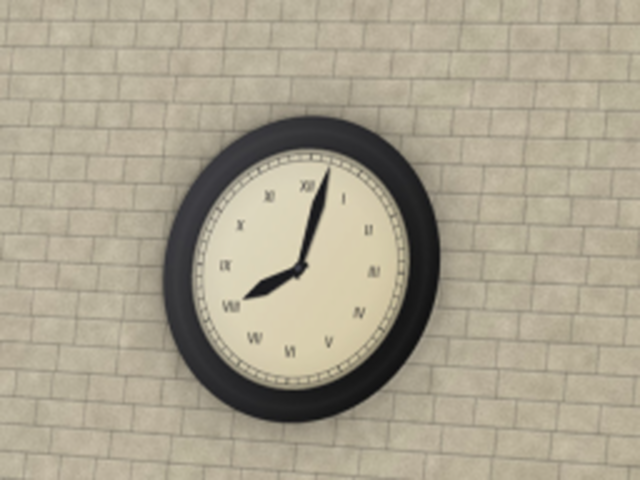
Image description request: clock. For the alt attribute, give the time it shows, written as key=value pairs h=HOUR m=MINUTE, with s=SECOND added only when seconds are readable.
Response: h=8 m=2
